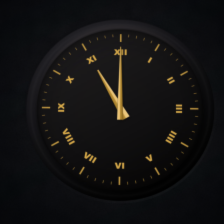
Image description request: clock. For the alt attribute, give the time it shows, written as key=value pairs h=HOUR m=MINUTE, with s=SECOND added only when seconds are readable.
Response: h=11 m=0
